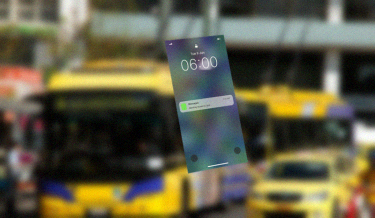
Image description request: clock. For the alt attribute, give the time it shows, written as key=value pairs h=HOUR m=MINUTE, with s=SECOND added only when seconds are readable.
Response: h=6 m=0
